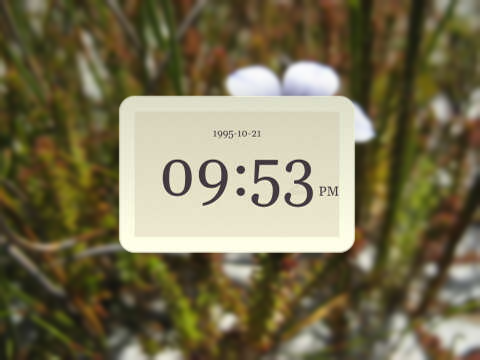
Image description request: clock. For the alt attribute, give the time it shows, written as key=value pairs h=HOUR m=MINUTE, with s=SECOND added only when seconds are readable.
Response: h=9 m=53
